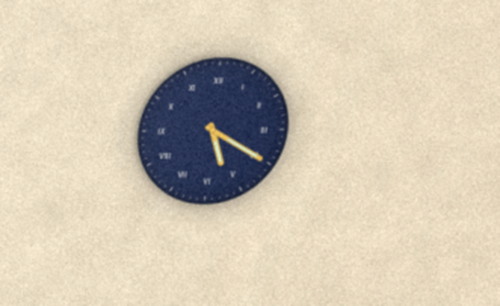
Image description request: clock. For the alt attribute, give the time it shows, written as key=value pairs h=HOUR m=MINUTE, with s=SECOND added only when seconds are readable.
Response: h=5 m=20
